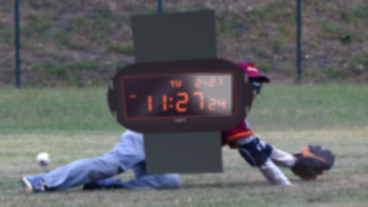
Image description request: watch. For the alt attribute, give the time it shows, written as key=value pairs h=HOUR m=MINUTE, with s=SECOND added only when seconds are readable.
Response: h=11 m=27 s=24
